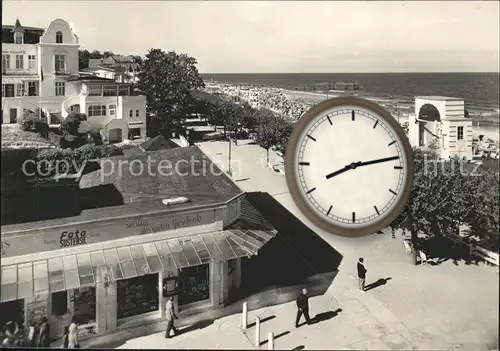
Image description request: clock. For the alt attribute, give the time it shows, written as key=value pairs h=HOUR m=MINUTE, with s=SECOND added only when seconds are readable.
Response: h=8 m=13
